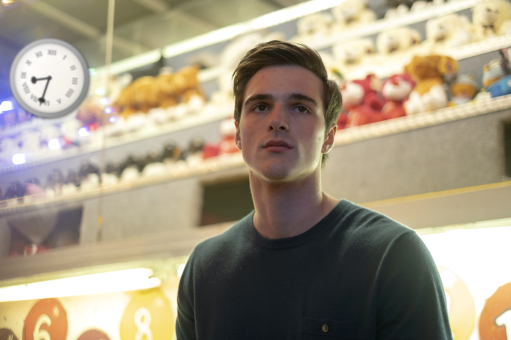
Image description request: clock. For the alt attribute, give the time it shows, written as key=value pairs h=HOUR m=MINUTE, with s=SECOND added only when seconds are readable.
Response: h=8 m=32
